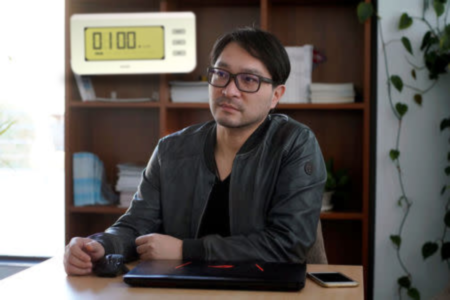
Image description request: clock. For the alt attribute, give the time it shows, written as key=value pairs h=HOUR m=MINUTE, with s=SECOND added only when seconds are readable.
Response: h=1 m=0
